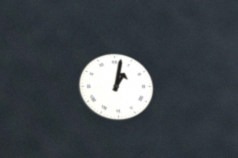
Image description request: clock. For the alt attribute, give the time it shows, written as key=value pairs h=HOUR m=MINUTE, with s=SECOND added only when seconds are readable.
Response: h=1 m=2
